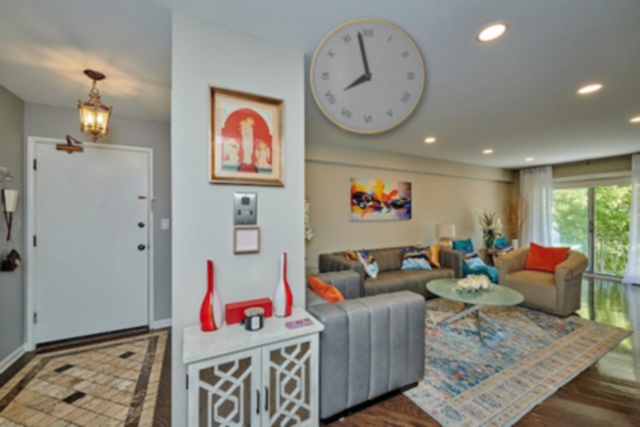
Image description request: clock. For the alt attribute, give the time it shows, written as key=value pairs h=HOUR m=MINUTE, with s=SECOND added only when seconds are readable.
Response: h=7 m=58
